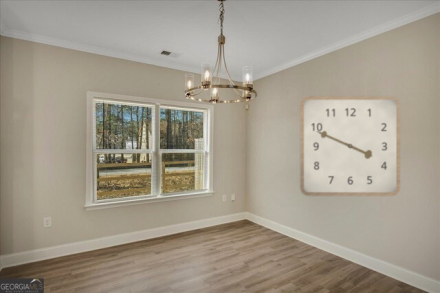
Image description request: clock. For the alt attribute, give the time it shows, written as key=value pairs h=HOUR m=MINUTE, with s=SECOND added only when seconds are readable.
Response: h=3 m=49
